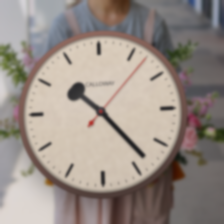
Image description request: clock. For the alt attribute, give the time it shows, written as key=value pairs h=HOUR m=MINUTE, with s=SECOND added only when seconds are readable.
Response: h=10 m=23 s=7
